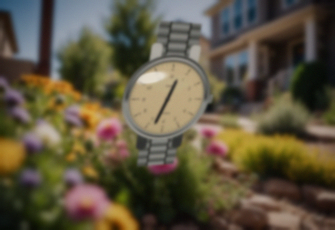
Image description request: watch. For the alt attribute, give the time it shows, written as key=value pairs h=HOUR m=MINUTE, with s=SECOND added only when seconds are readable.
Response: h=12 m=33
